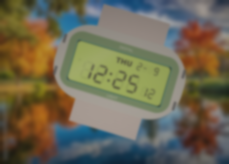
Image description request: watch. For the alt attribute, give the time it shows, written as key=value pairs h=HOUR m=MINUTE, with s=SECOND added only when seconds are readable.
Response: h=12 m=25
